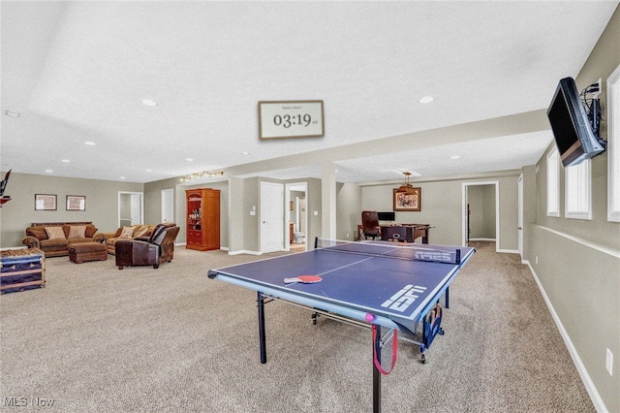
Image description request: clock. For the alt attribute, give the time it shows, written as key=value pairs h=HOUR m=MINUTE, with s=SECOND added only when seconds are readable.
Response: h=3 m=19
